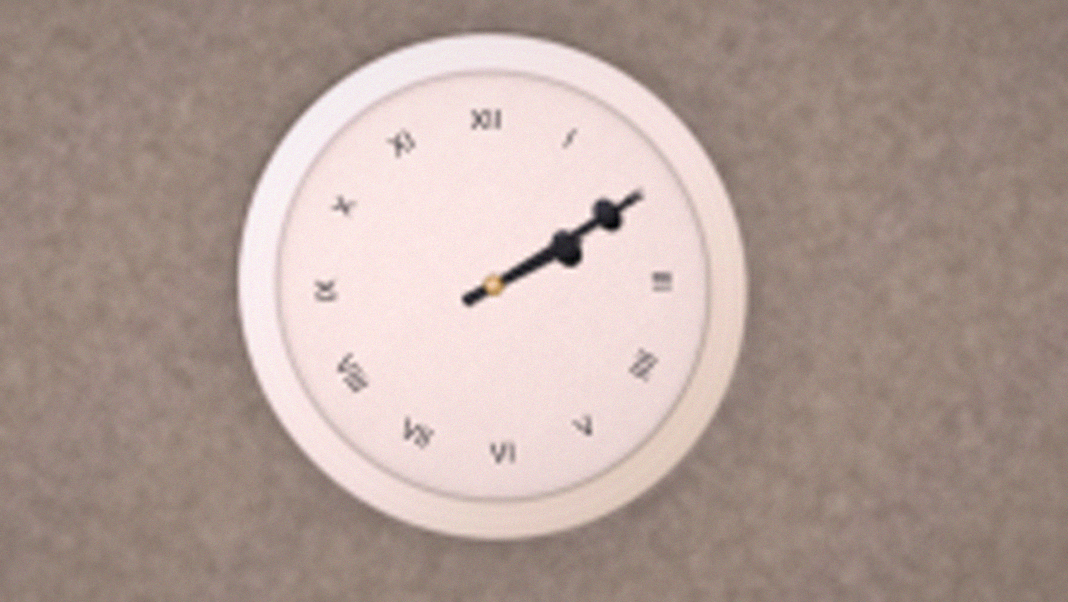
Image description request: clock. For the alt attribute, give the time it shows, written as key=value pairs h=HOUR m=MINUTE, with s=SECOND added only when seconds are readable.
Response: h=2 m=10
